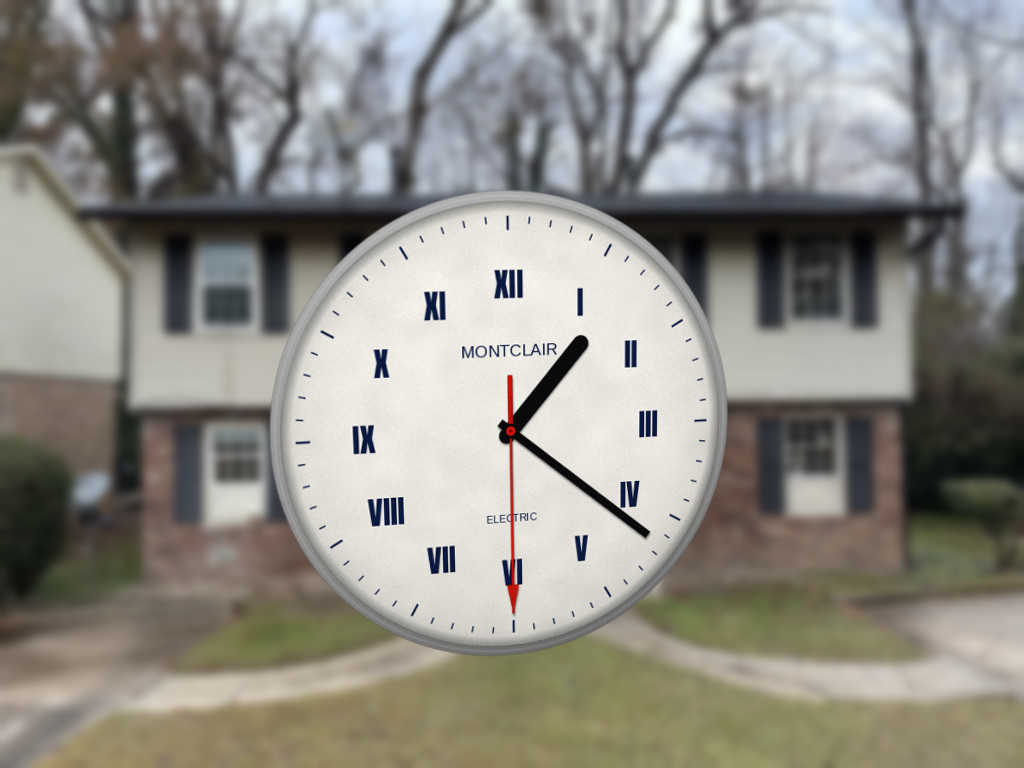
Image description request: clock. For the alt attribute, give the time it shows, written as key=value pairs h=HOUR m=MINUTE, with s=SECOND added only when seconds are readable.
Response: h=1 m=21 s=30
